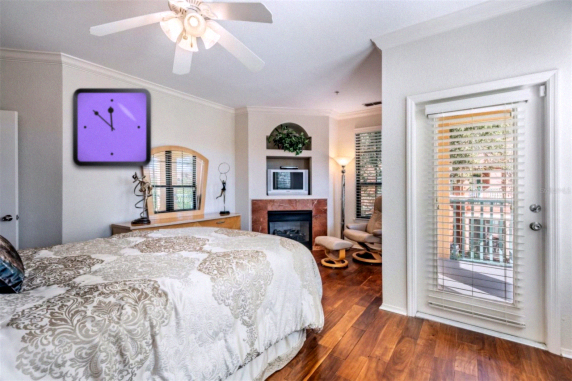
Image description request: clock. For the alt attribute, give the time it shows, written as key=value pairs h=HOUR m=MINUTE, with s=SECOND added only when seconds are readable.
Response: h=11 m=52
